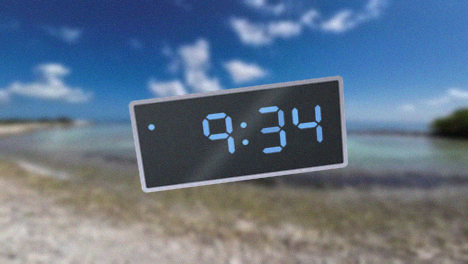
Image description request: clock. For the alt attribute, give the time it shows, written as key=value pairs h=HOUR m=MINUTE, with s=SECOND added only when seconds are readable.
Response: h=9 m=34
